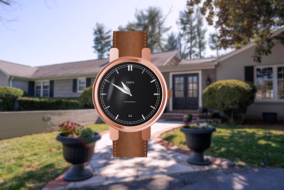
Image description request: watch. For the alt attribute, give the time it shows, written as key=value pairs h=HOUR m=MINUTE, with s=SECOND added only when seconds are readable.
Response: h=10 m=50
